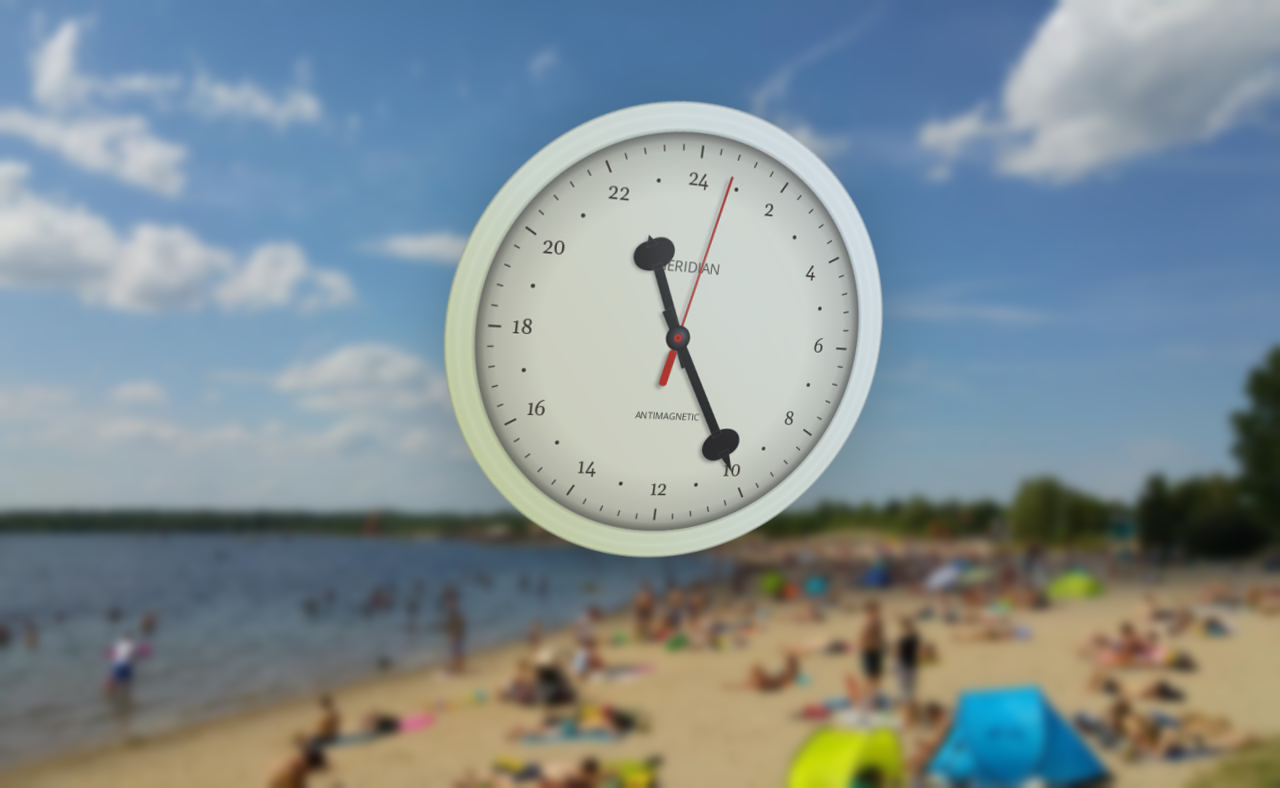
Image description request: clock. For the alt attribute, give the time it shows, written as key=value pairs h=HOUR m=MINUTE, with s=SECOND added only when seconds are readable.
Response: h=22 m=25 s=2
